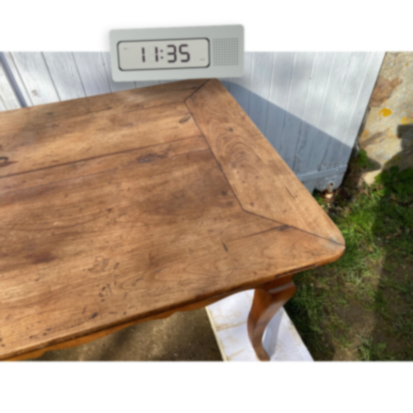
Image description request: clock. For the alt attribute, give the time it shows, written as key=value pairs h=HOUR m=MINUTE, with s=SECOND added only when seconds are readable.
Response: h=11 m=35
